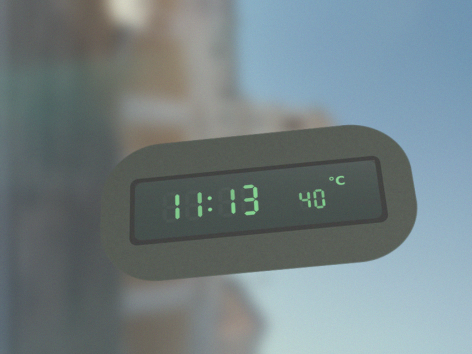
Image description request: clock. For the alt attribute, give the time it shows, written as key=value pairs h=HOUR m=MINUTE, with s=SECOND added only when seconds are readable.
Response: h=11 m=13
